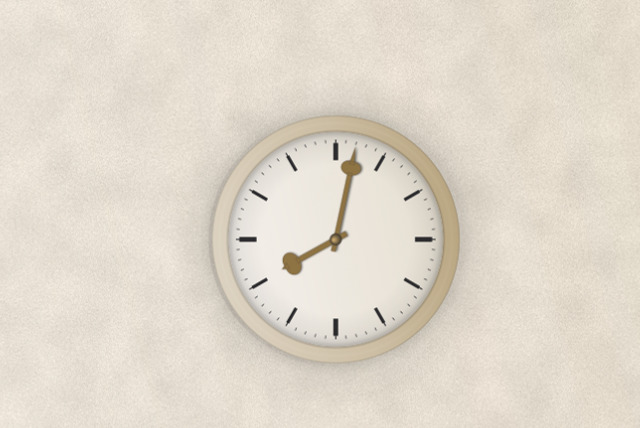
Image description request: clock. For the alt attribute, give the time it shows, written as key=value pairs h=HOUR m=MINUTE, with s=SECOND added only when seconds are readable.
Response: h=8 m=2
